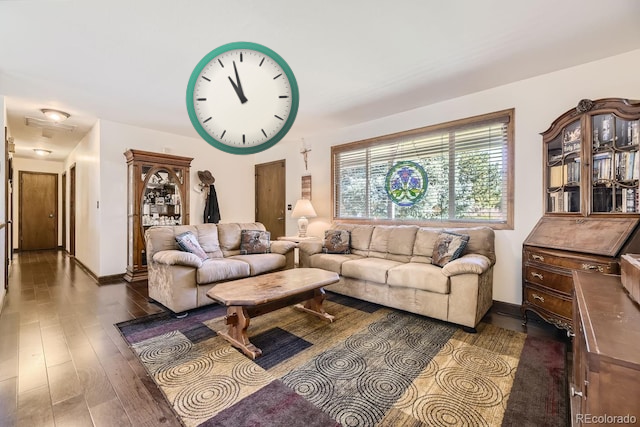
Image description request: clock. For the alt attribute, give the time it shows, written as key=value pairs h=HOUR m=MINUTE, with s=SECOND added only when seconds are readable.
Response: h=10 m=58
